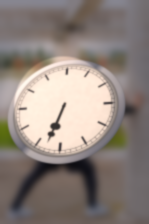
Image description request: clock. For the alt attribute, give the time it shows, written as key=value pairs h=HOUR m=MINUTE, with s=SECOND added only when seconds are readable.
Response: h=6 m=33
